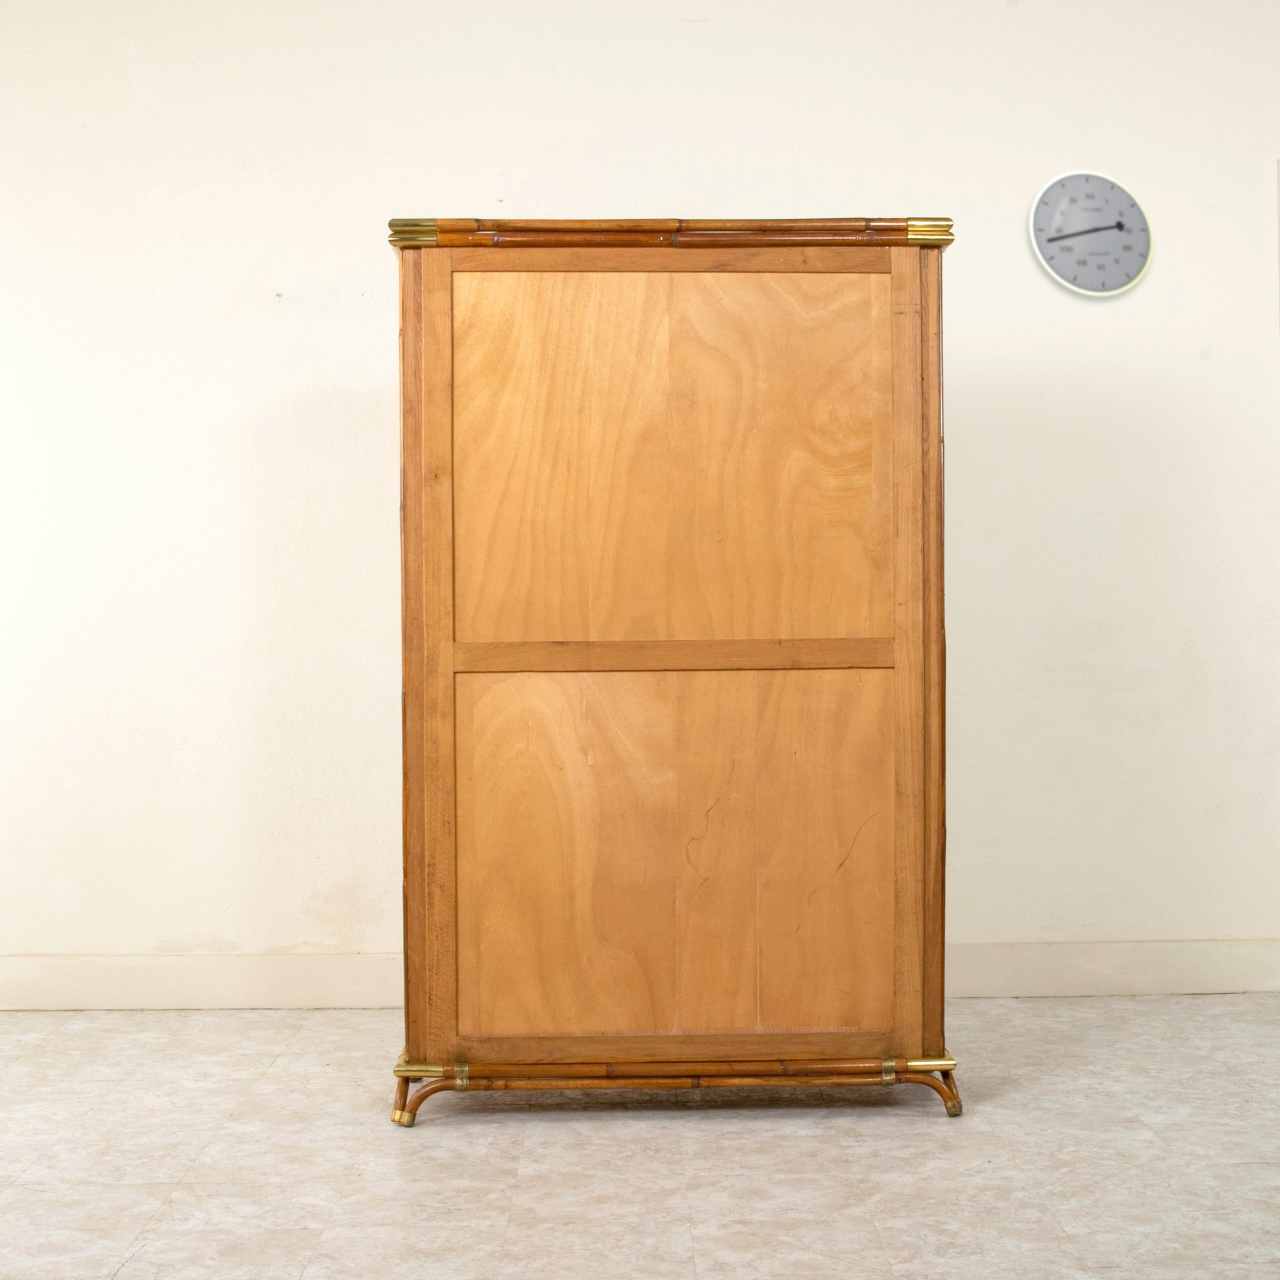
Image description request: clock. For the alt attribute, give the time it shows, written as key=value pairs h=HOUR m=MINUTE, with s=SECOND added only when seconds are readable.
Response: h=2 m=43
